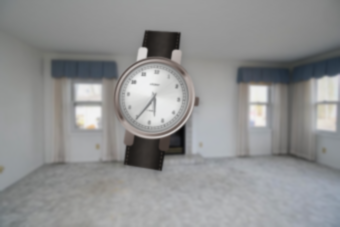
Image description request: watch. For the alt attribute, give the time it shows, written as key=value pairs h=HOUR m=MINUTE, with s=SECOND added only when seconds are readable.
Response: h=5 m=35
